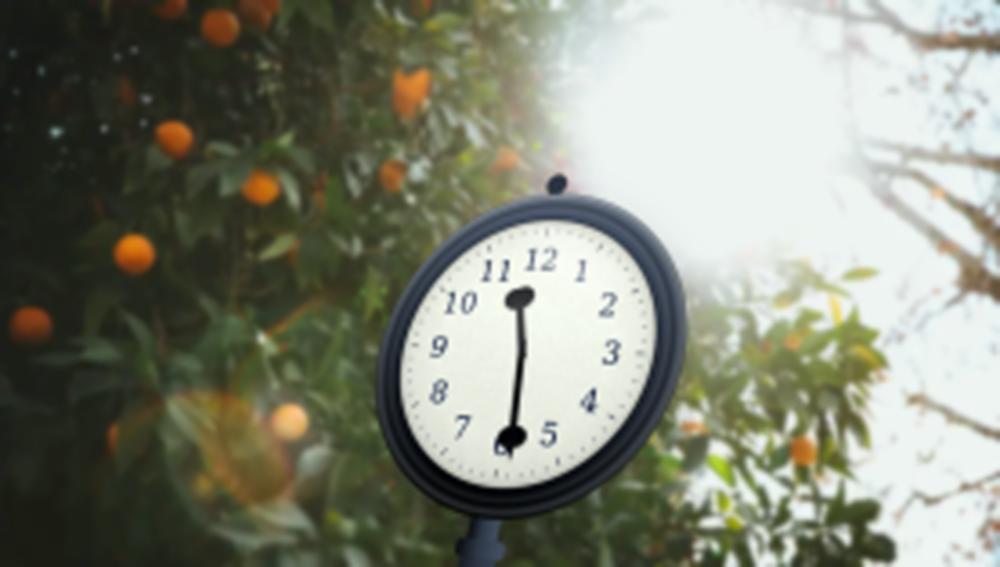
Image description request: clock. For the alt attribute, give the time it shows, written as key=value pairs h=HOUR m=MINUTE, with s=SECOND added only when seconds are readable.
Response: h=11 m=29
